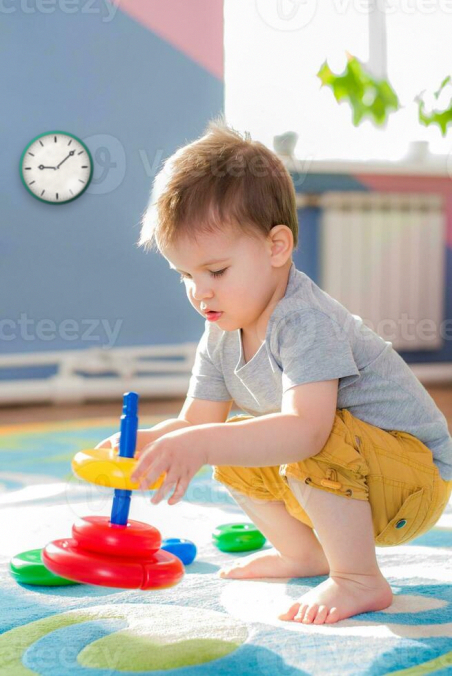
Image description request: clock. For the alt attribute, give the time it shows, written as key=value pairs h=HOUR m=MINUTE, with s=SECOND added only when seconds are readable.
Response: h=9 m=8
